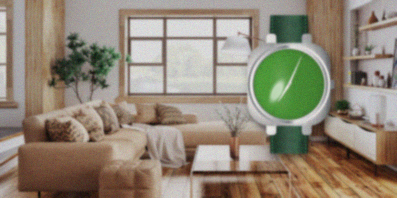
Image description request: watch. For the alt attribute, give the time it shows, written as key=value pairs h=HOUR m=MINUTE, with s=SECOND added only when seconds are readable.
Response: h=7 m=4
